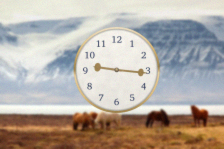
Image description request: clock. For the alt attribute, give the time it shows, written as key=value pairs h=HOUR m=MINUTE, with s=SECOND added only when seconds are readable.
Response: h=9 m=16
